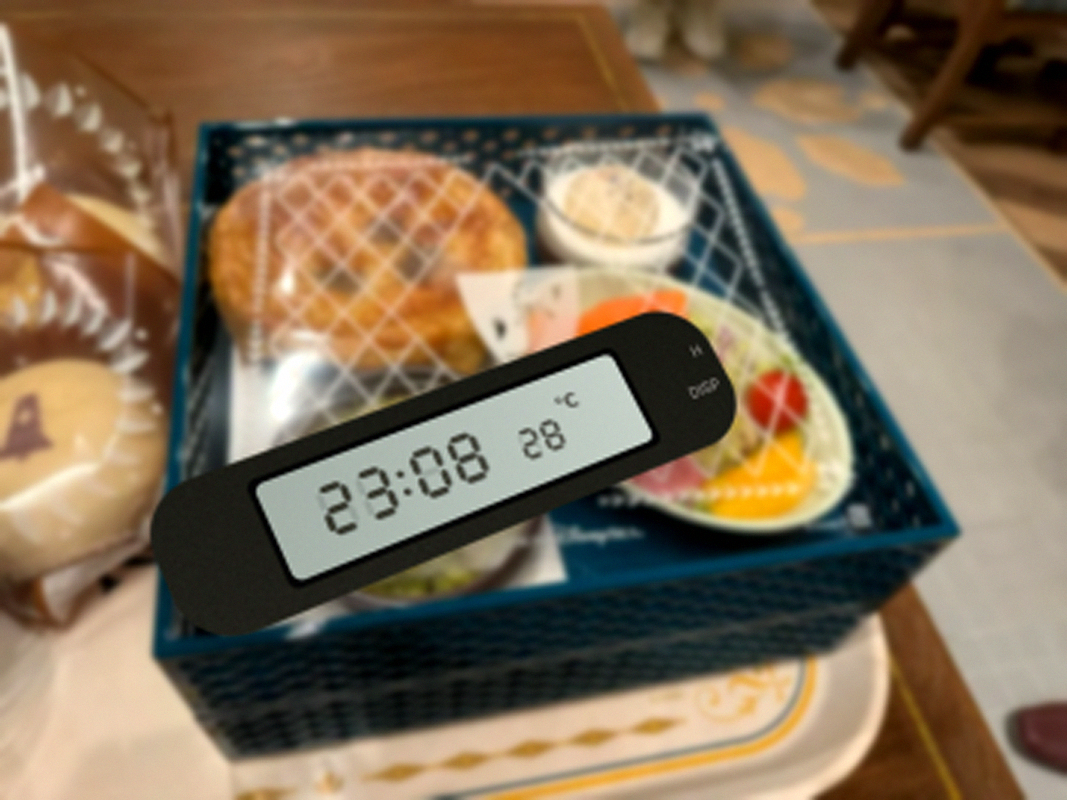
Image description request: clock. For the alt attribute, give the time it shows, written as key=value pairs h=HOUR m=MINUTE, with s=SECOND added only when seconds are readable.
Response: h=23 m=8
